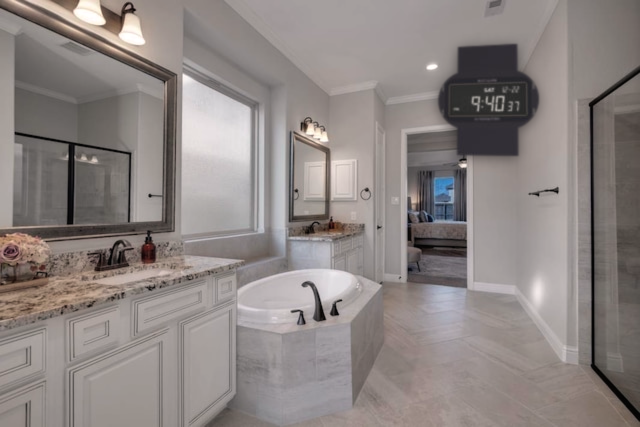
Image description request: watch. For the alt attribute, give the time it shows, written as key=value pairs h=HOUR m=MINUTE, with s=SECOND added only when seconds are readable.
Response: h=9 m=40
